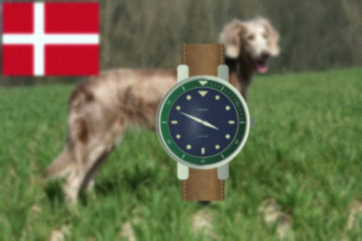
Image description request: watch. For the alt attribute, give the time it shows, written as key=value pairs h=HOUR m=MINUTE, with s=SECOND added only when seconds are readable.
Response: h=3 m=49
